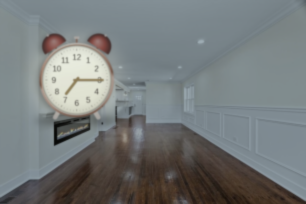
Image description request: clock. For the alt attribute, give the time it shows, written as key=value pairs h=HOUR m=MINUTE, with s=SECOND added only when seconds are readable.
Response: h=7 m=15
